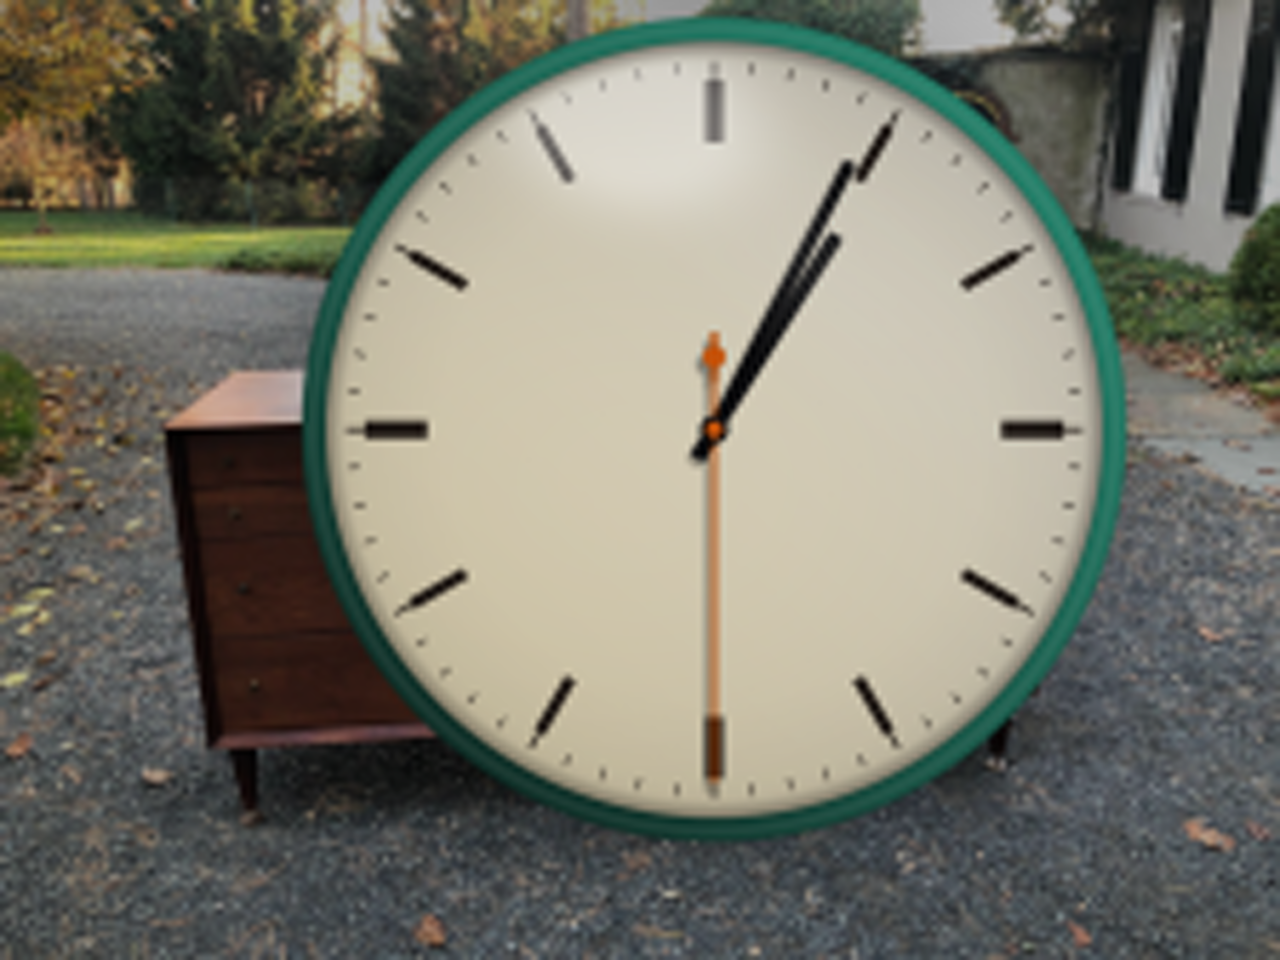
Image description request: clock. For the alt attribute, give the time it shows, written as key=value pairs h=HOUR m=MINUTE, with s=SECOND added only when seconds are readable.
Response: h=1 m=4 s=30
